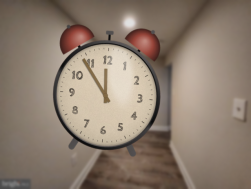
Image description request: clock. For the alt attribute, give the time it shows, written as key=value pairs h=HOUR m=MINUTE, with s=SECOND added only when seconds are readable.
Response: h=11 m=54
